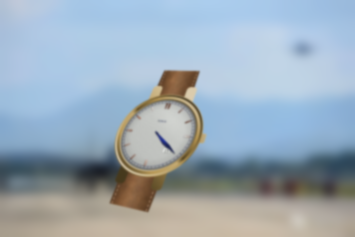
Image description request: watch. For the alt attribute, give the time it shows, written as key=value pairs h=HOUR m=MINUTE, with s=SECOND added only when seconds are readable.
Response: h=4 m=21
